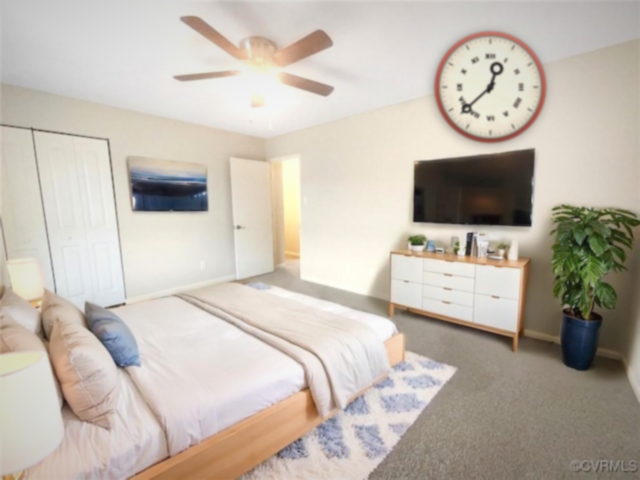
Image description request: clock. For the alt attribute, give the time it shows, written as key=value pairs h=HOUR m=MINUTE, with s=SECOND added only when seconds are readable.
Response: h=12 m=38
